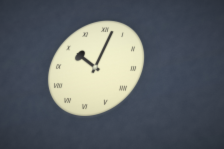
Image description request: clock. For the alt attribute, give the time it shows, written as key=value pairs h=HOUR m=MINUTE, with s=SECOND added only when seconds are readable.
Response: h=10 m=2
